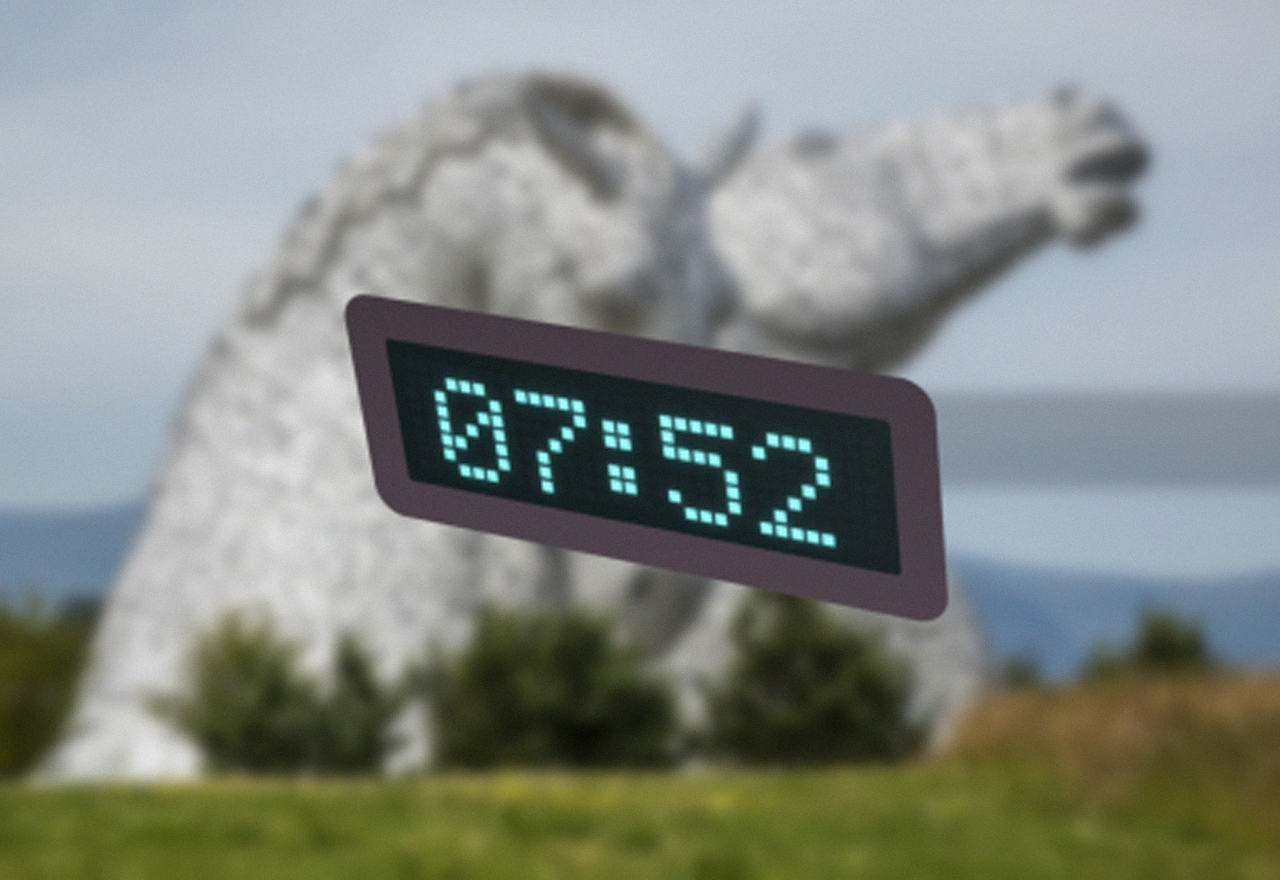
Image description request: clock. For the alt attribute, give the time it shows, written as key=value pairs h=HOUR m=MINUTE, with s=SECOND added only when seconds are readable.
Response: h=7 m=52
